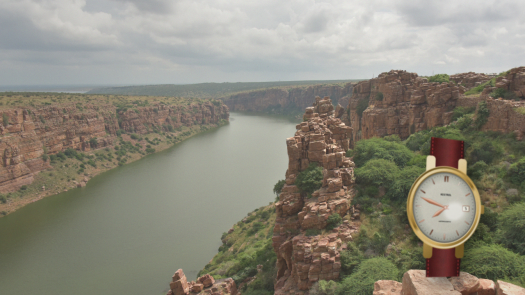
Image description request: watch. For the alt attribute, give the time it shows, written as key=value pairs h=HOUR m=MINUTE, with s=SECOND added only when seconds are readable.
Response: h=7 m=48
